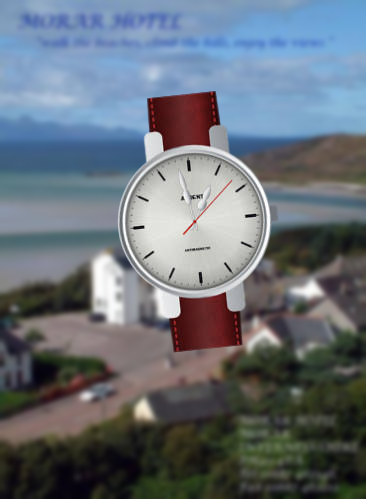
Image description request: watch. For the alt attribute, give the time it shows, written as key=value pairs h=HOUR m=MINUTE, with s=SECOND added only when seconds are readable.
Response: h=12 m=58 s=8
